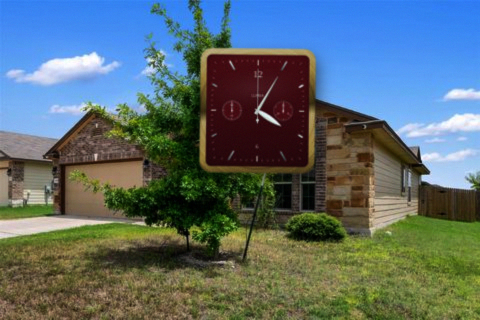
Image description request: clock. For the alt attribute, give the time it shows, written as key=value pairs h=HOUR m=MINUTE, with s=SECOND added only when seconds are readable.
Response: h=4 m=5
